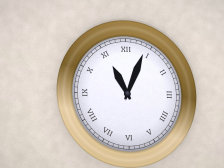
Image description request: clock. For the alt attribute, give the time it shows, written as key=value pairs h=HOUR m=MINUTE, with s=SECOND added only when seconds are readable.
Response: h=11 m=4
